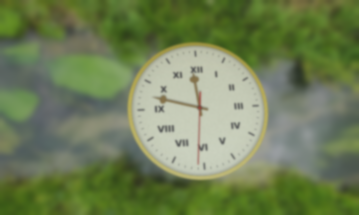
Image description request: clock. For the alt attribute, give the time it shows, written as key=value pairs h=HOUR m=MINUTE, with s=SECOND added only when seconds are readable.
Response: h=11 m=47 s=31
